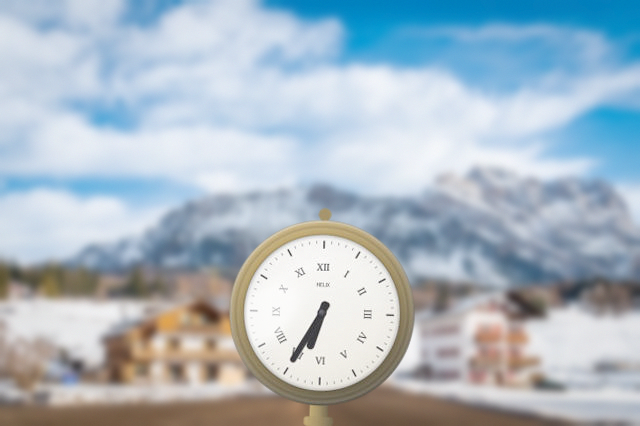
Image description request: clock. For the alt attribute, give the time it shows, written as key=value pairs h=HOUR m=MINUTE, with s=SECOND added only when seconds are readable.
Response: h=6 m=35
